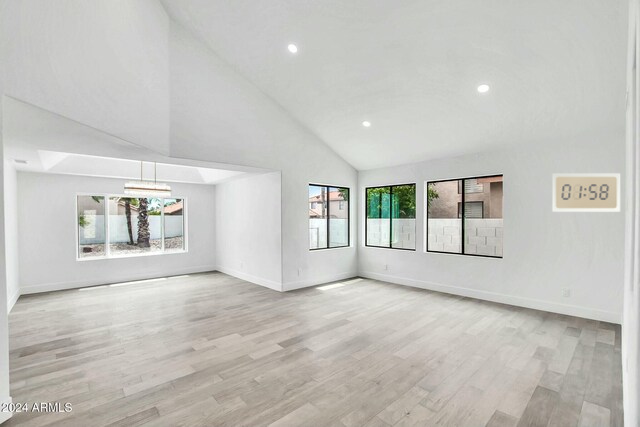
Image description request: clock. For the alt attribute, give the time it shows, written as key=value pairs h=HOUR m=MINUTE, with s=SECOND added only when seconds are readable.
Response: h=1 m=58
